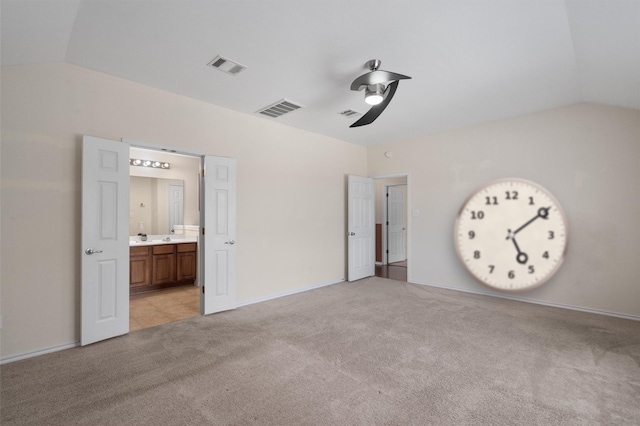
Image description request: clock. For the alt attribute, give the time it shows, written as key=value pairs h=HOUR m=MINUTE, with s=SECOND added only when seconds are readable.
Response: h=5 m=9
